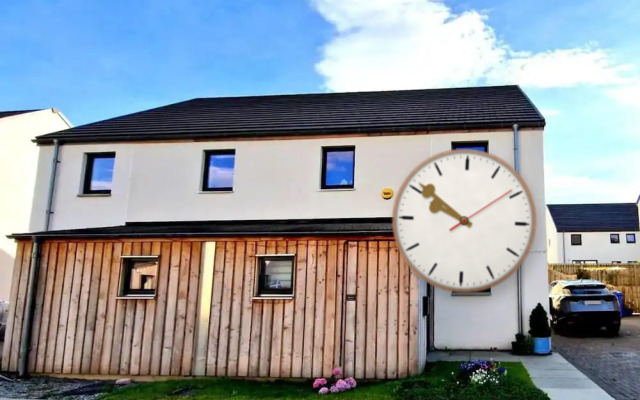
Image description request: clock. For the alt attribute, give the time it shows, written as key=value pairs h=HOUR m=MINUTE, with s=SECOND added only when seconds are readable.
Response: h=9 m=51 s=9
